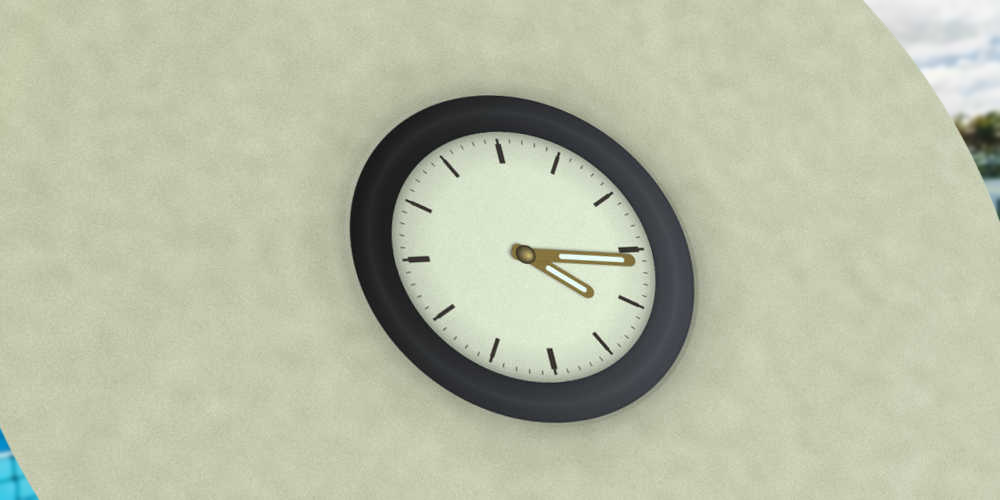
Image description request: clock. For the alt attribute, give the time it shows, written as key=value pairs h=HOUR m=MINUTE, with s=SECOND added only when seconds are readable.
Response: h=4 m=16
